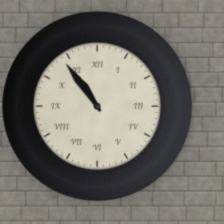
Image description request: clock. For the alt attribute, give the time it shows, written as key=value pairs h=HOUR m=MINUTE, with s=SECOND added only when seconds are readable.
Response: h=10 m=54
